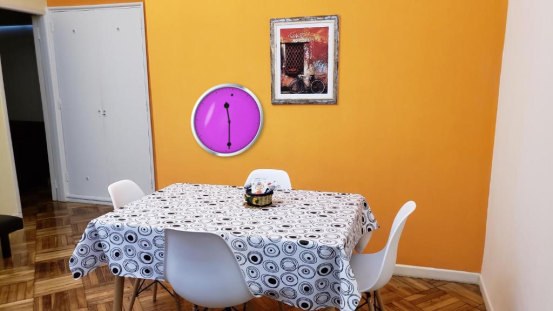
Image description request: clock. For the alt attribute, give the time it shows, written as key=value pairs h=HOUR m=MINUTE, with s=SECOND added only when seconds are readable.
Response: h=11 m=29
